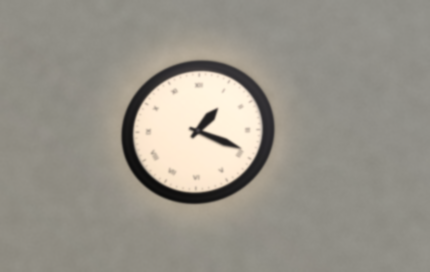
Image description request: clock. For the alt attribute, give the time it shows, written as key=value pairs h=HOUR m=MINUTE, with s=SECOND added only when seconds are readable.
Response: h=1 m=19
